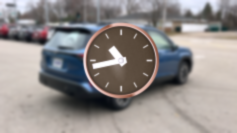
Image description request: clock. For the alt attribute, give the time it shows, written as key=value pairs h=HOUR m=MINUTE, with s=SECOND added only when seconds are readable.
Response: h=10 m=43
